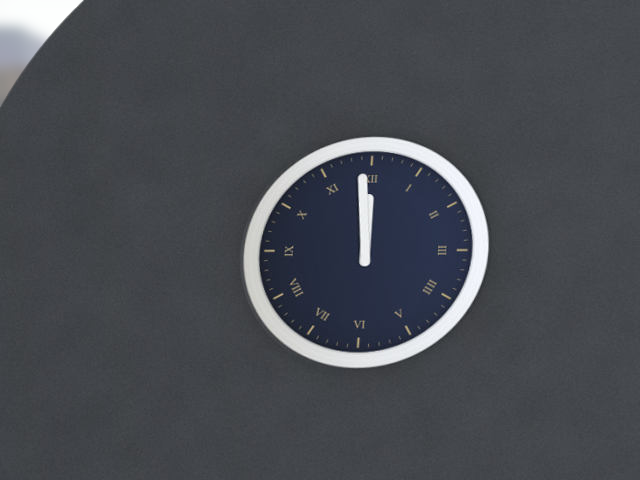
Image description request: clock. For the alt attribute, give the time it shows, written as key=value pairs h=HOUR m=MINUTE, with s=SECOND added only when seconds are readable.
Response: h=11 m=59
